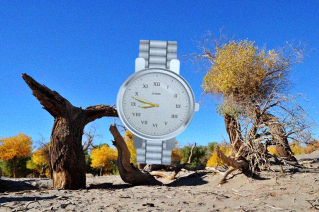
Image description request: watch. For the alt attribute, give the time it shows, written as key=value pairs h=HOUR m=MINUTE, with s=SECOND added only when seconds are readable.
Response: h=8 m=48
